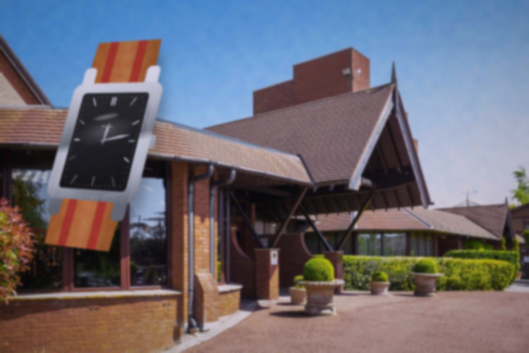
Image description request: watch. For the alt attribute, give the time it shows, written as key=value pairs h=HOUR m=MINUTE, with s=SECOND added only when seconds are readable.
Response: h=12 m=13
